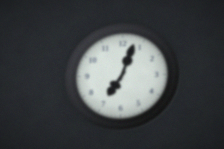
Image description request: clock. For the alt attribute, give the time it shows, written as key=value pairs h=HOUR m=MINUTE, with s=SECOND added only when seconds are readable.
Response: h=7 m=3
